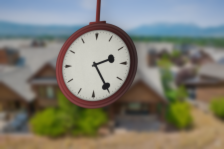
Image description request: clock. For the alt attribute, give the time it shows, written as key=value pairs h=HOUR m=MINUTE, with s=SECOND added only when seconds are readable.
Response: h=2 m=25
